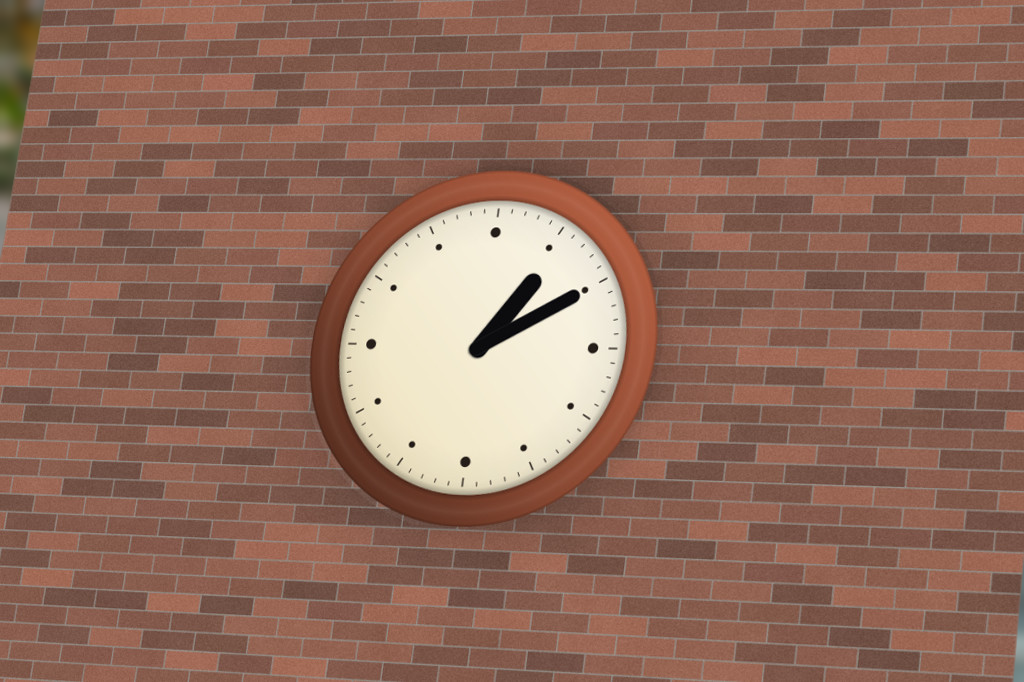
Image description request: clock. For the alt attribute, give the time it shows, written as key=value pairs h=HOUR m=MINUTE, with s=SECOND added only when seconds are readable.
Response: h=1 m=10
